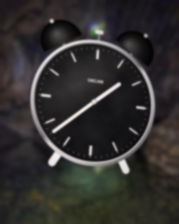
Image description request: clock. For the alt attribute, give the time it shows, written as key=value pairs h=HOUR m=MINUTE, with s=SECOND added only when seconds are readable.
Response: h=1 m=38
